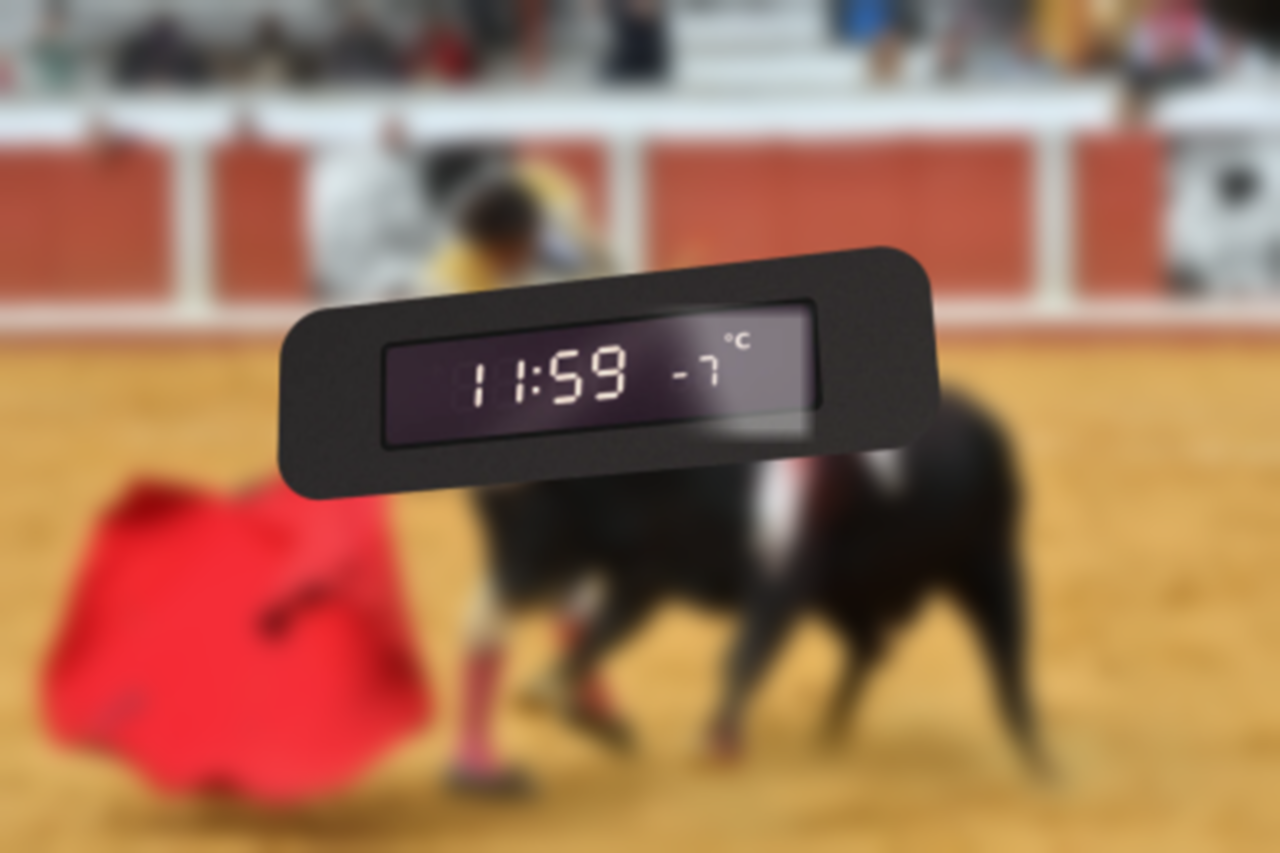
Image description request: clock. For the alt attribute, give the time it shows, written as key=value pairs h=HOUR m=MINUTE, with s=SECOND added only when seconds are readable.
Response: h=11 m=59
